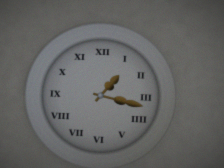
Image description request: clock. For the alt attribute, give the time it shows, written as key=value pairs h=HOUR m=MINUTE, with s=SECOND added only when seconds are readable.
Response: h=1 m=17
